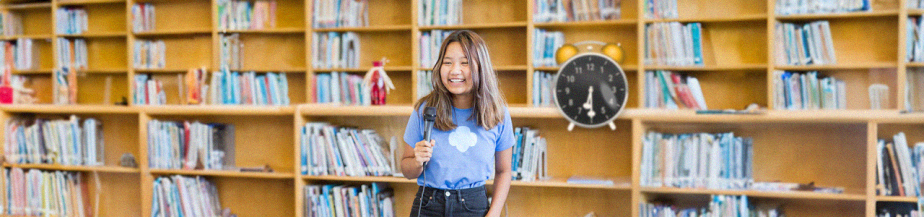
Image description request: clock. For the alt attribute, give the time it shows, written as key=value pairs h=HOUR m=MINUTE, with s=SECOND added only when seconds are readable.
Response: h=6 m=30
